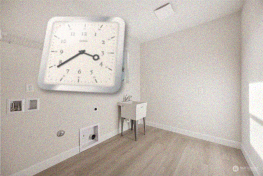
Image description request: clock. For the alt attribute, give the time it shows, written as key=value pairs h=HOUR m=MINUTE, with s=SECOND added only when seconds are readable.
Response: h=3 m=39
